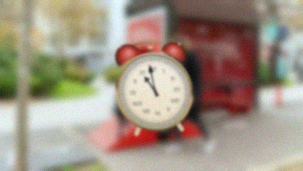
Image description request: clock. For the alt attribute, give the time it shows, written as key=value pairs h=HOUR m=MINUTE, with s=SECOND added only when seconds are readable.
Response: h=10 m=59
